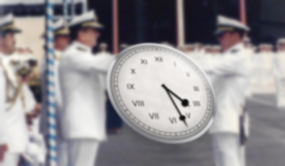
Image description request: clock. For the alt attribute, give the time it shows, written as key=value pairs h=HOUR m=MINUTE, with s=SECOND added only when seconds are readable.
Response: h=4 m=27
